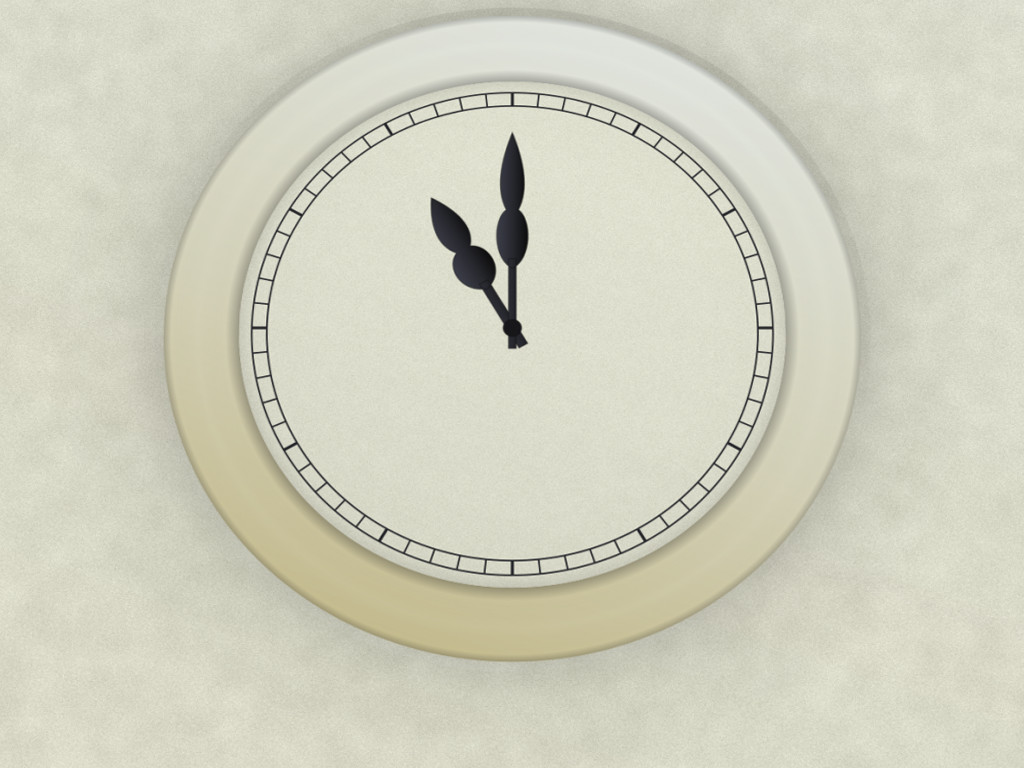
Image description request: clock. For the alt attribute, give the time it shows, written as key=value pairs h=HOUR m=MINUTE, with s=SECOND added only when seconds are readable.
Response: h=11 m=0
